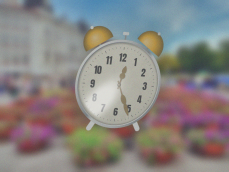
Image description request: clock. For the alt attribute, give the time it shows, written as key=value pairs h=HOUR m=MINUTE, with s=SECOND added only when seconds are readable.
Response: h=12 m=26
